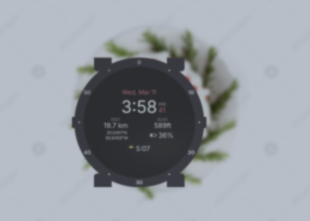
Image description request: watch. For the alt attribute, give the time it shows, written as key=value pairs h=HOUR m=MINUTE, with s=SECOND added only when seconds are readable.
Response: h=3 m=58
